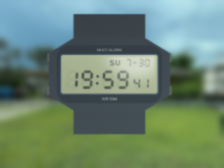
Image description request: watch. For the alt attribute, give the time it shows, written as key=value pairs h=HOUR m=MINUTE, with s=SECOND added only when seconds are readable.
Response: h=19 m=59 s=41
